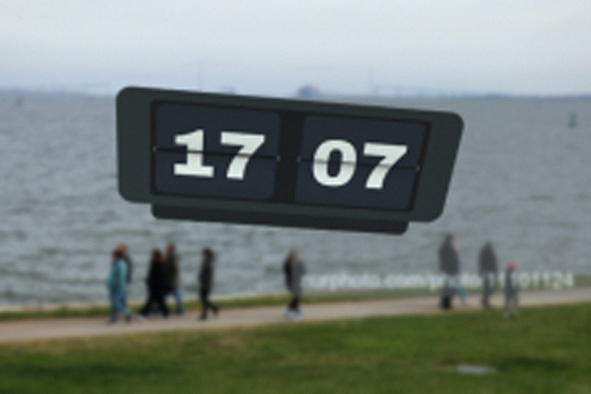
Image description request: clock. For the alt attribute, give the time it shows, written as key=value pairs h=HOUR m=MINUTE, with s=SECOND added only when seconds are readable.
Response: h=17 m=7
